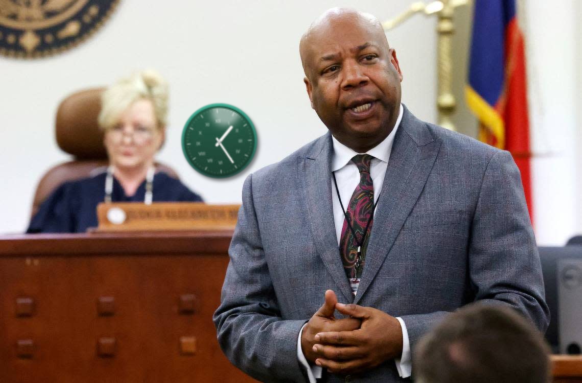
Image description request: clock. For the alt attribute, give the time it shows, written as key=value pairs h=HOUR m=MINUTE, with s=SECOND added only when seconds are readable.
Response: h=1 m=25
